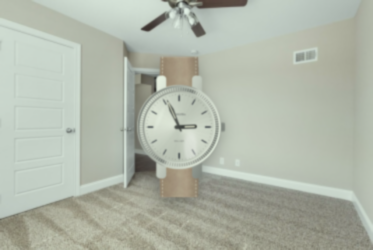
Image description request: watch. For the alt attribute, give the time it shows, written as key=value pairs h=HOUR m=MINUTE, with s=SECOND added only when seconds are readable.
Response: h=2 m=56
